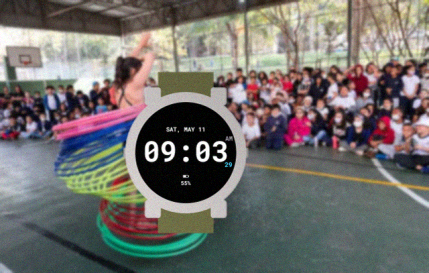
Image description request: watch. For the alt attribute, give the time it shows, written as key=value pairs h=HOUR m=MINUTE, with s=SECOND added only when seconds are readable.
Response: h=9 m=3
